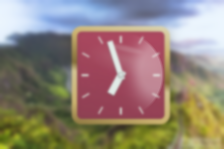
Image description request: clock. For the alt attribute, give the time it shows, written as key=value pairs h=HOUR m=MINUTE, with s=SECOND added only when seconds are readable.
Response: h=6 m=57
